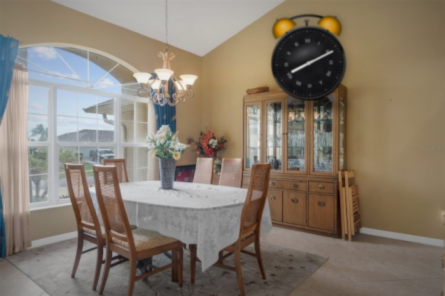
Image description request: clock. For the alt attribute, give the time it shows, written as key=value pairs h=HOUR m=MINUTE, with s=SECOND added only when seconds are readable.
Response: h=8 m=11
